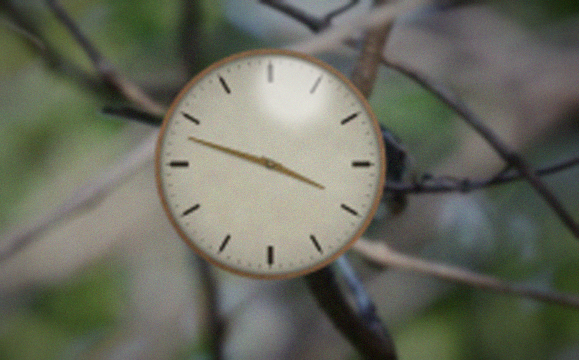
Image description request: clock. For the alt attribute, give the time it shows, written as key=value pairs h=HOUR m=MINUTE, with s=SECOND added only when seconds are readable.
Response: h=3 m=48
